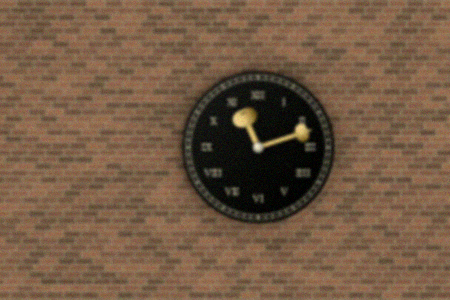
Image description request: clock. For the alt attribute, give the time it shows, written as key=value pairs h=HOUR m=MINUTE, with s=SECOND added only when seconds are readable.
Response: h=11 m=12
